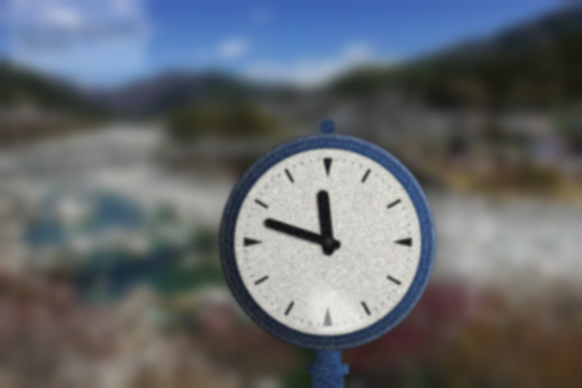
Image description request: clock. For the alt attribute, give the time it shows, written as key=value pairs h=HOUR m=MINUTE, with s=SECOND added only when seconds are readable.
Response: h=11 m=48
